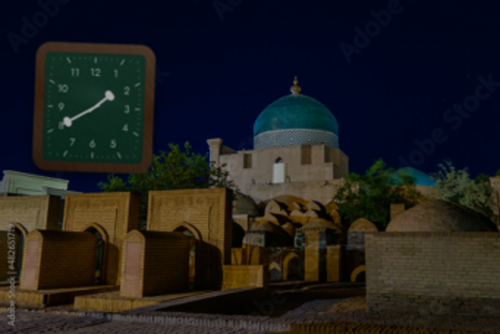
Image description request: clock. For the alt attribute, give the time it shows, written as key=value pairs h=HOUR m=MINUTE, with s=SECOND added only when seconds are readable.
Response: h=1 m=40
